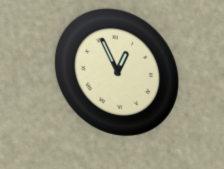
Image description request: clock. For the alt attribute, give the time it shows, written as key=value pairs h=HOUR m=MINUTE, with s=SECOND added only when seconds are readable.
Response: h=12 m=56
